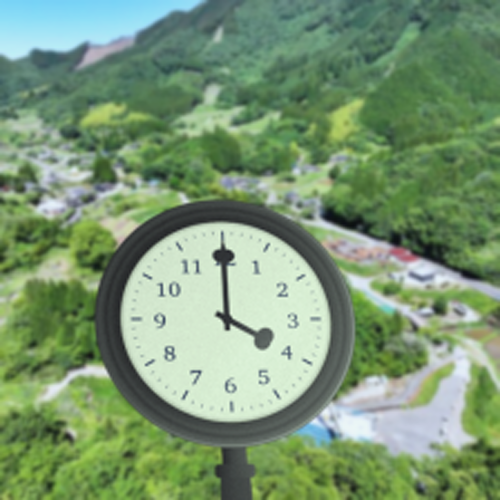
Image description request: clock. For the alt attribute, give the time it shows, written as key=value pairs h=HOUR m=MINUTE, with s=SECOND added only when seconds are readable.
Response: h=4 m=0
